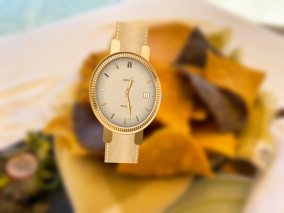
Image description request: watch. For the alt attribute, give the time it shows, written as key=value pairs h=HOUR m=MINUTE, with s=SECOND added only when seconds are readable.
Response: h=12 m=28
